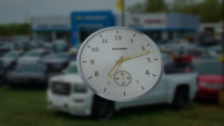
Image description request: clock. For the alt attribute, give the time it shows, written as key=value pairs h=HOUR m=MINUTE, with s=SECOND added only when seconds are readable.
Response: h=7 m=12
